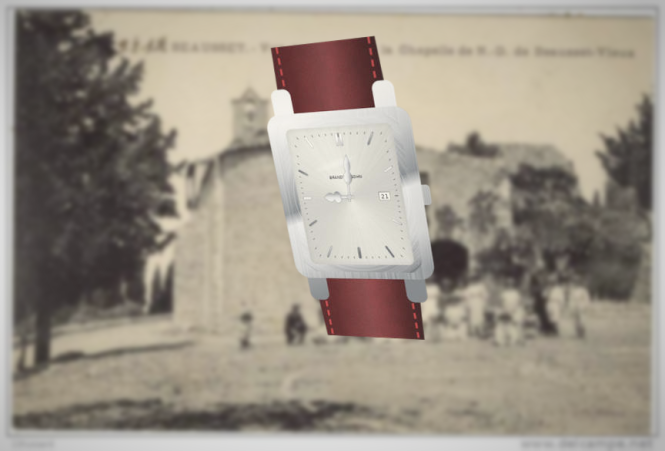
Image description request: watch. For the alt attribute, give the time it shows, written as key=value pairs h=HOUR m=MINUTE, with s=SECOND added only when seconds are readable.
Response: h=9 m=1
